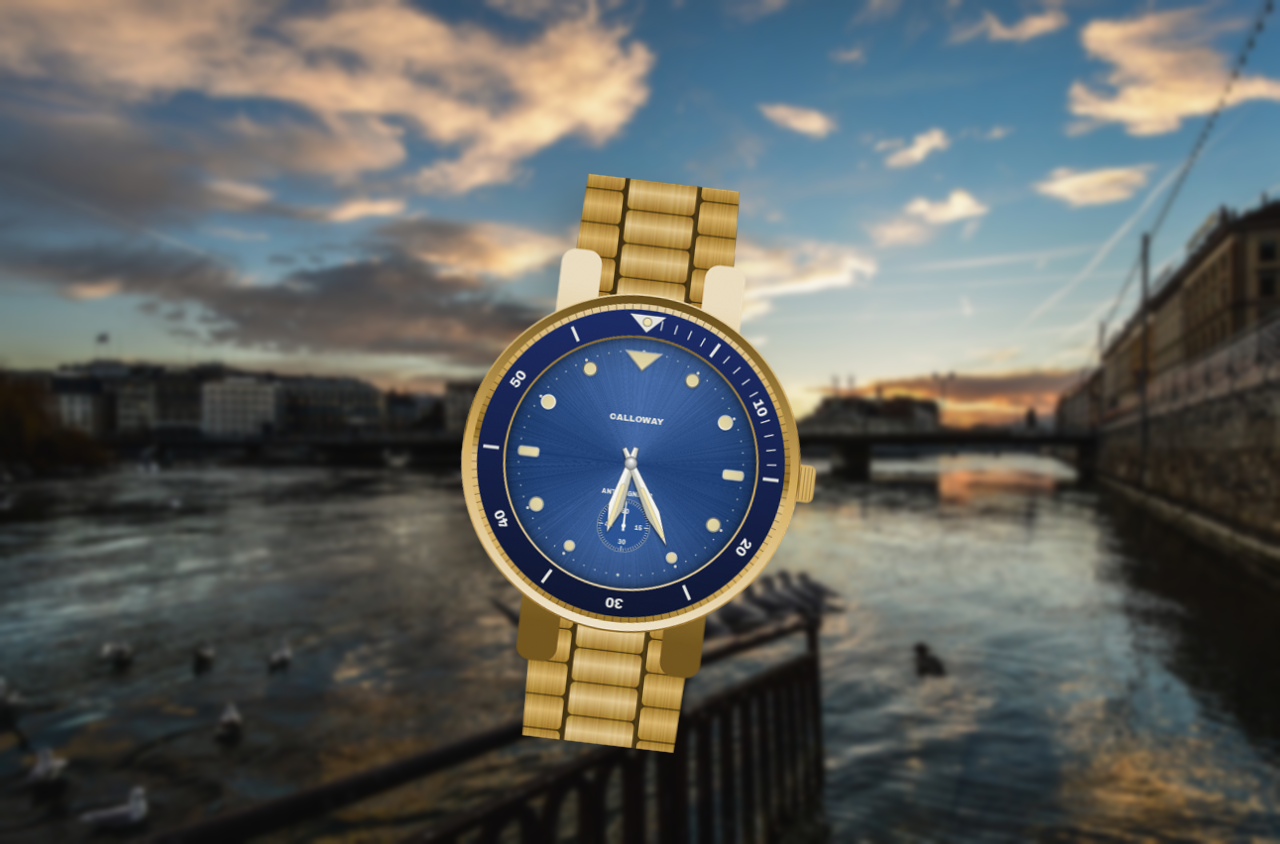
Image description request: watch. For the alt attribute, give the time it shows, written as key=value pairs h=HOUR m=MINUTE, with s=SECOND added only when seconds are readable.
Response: h=6 m=25
